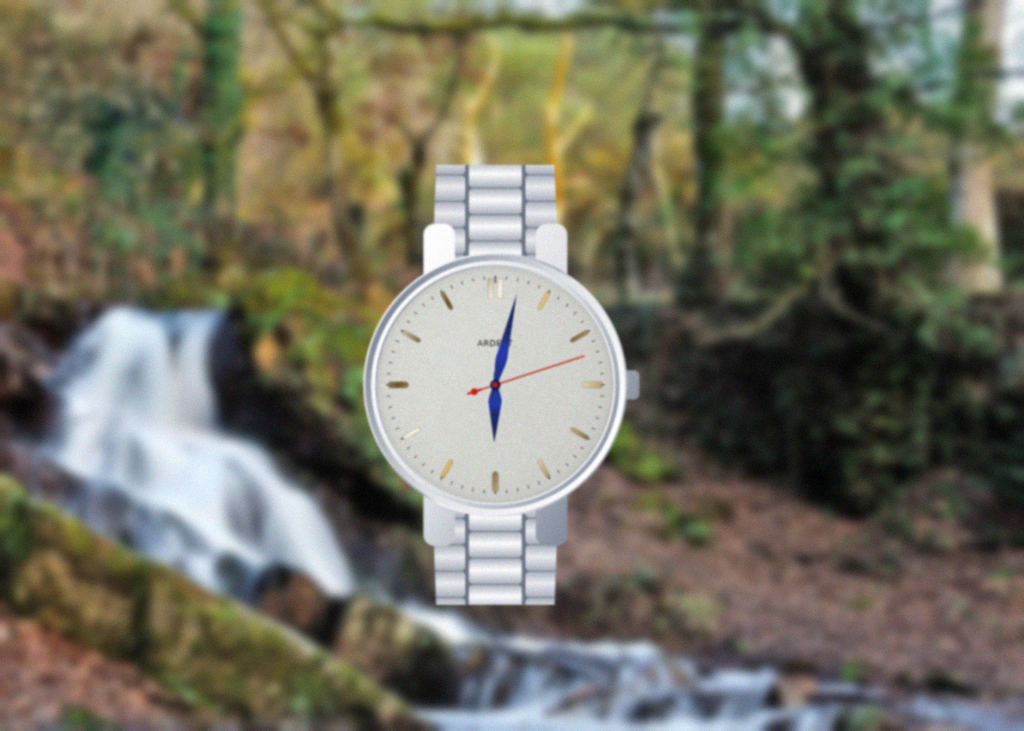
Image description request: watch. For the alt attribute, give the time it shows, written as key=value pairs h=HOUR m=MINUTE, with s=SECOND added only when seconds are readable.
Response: h=6 m=2 s=12
